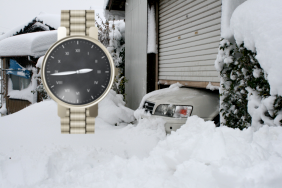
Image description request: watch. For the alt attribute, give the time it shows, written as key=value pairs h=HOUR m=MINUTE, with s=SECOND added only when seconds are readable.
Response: h=2 m=44
